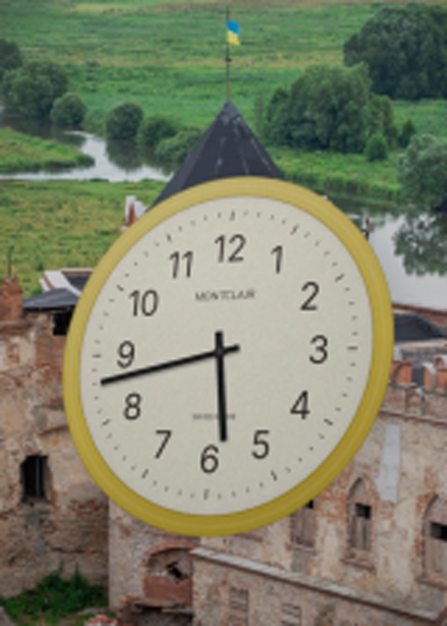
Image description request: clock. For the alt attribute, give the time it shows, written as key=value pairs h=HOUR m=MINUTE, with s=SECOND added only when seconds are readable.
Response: h=5 m=43
